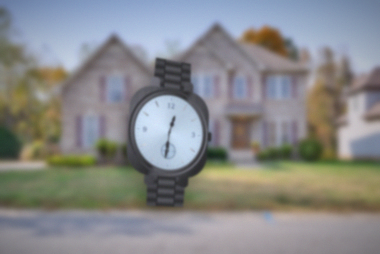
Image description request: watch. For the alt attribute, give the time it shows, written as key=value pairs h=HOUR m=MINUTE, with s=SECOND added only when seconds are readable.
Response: h=12 m=31
